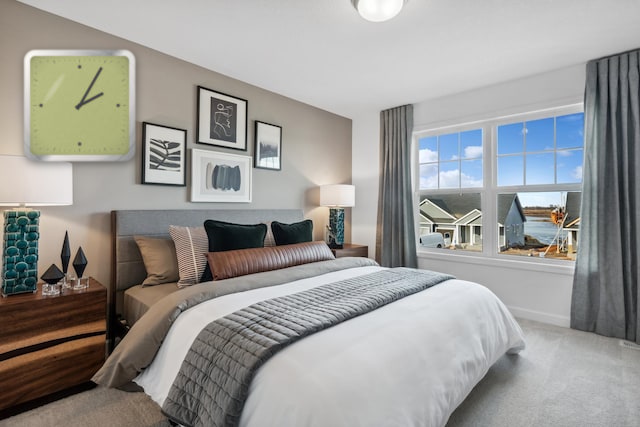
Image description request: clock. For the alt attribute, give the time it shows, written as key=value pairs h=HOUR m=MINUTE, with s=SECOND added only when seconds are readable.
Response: h=2 m=5
